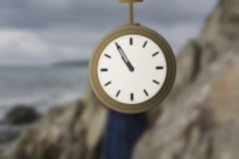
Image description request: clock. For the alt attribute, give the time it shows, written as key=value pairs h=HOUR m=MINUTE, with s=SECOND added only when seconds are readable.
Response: h=10 m=55
